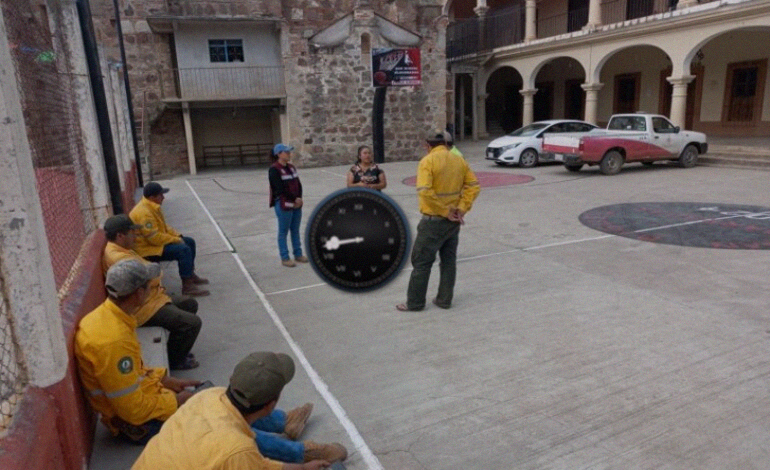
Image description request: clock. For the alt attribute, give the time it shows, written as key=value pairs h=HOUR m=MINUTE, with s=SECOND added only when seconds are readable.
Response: h=8 m=43
